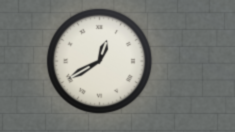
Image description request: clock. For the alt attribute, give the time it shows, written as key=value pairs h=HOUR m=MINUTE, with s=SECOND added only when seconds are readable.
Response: h=12 m=40
